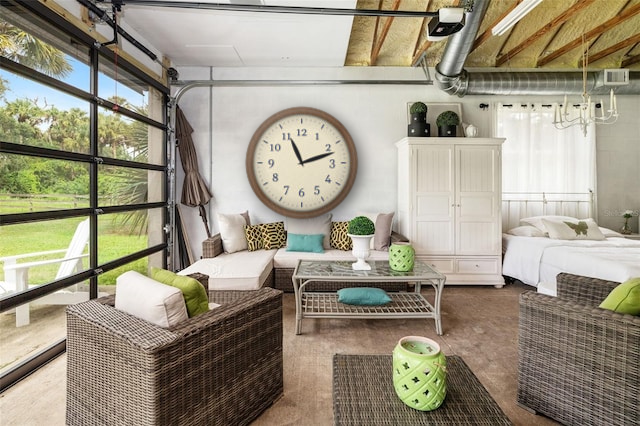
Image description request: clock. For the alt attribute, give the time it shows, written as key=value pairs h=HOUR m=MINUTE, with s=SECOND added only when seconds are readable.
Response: h=11 m=12
